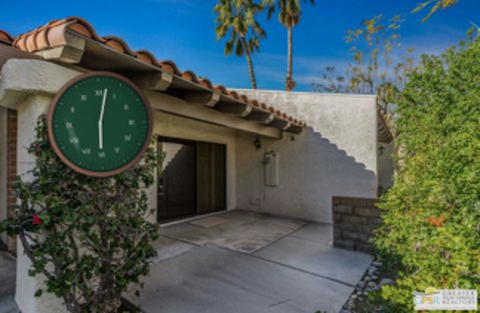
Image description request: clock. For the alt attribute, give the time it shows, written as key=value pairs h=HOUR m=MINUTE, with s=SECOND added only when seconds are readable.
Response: h=6 m=2
